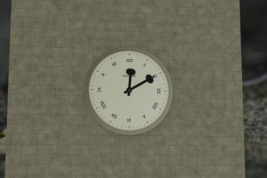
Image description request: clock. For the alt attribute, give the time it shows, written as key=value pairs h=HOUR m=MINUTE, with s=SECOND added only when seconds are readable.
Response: h=12 m=10
